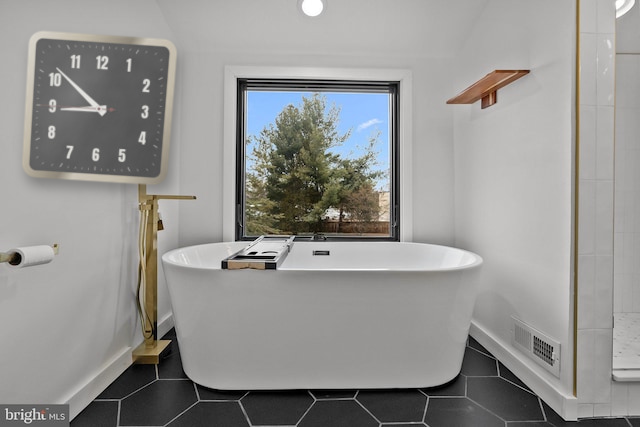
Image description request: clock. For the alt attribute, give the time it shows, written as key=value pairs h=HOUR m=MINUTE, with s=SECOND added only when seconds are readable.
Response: h=8 m=51 s=45
